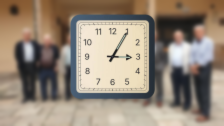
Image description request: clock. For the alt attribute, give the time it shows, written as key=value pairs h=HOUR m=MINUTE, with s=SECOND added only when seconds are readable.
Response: h=3 m=5
